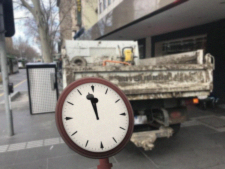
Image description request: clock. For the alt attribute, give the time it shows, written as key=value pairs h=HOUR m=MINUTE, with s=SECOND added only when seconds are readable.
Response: h=11 m=58
